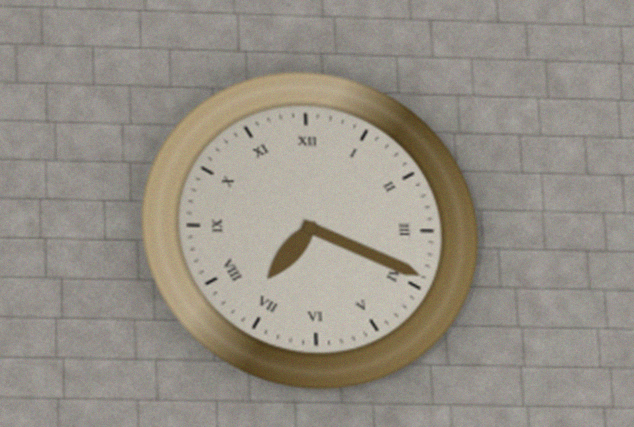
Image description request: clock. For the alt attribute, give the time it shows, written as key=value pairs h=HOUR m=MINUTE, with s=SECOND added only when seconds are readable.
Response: h=7 m=19
